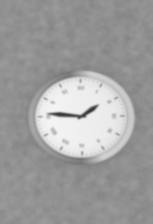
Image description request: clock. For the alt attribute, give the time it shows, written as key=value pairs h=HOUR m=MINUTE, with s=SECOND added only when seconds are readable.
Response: h=1 m=46
